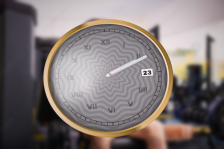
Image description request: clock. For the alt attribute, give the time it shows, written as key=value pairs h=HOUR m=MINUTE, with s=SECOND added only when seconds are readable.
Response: h=2 m=11
